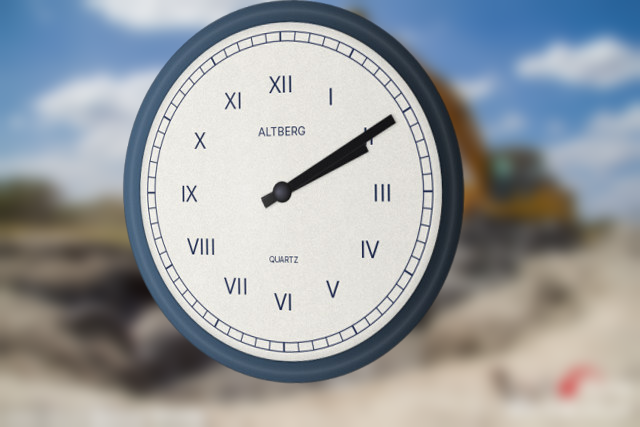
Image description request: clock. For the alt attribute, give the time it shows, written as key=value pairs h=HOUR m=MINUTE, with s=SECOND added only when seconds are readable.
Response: h=2 m=10
